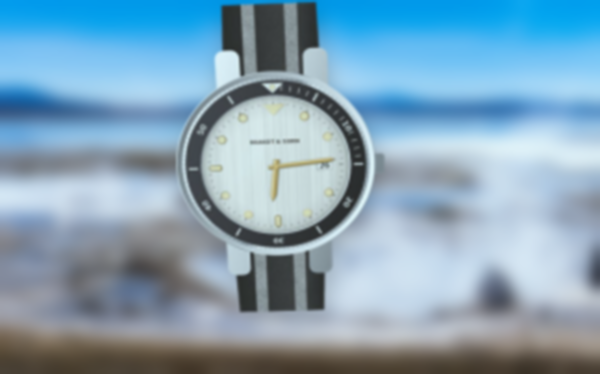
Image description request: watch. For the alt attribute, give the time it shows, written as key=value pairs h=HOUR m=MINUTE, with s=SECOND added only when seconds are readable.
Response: h=6 m=14
